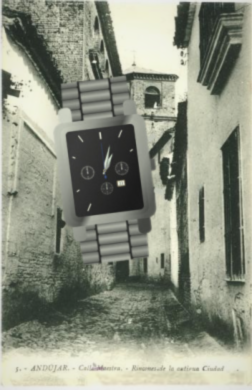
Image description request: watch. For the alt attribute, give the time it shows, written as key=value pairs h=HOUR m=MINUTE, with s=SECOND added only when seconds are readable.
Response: h=1 m=3
